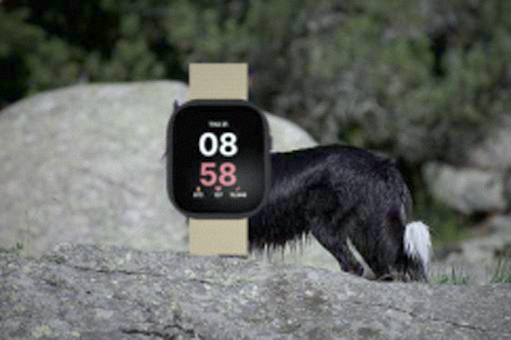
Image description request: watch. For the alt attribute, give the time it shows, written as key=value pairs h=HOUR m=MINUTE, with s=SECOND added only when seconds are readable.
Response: h=8 m=58
